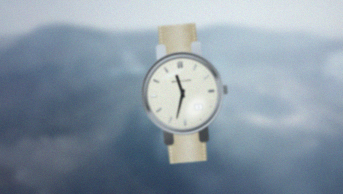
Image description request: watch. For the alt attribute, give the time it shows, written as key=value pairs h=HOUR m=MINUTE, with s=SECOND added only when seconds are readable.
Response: h=11 m=33
